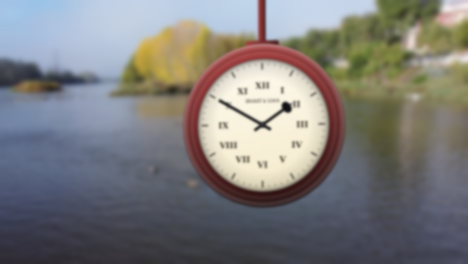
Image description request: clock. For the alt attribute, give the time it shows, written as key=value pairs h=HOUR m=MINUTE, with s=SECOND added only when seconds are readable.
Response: h=1 m=50
